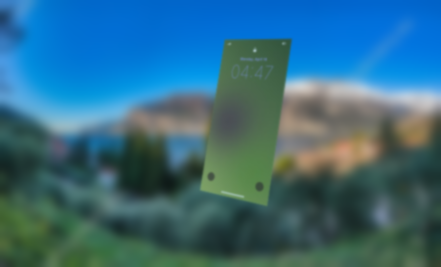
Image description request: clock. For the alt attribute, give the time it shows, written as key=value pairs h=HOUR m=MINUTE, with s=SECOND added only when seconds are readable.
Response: h=4 m=47
